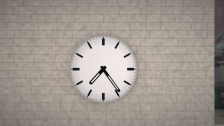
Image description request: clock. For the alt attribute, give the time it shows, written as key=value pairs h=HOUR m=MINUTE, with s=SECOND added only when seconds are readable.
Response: h=7 m=24
